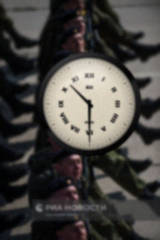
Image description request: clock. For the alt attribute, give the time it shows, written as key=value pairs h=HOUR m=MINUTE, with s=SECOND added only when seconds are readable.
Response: h=10 m=30
